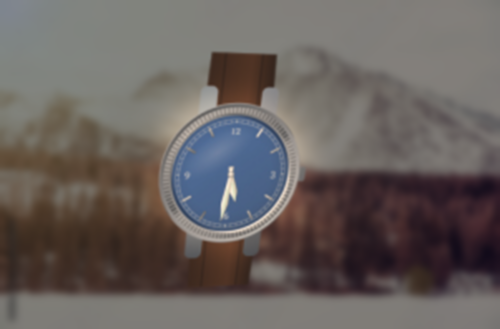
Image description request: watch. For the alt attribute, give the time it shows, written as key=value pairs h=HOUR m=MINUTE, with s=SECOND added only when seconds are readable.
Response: h=5 m=31
